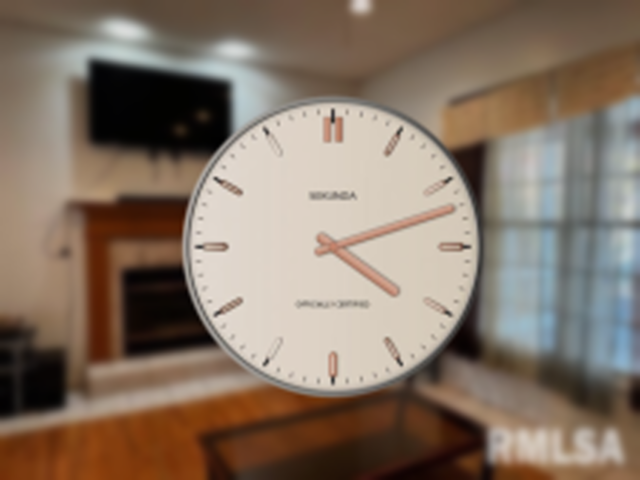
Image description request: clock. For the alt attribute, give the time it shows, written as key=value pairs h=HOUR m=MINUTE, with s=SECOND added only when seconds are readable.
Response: h=4 m=12
